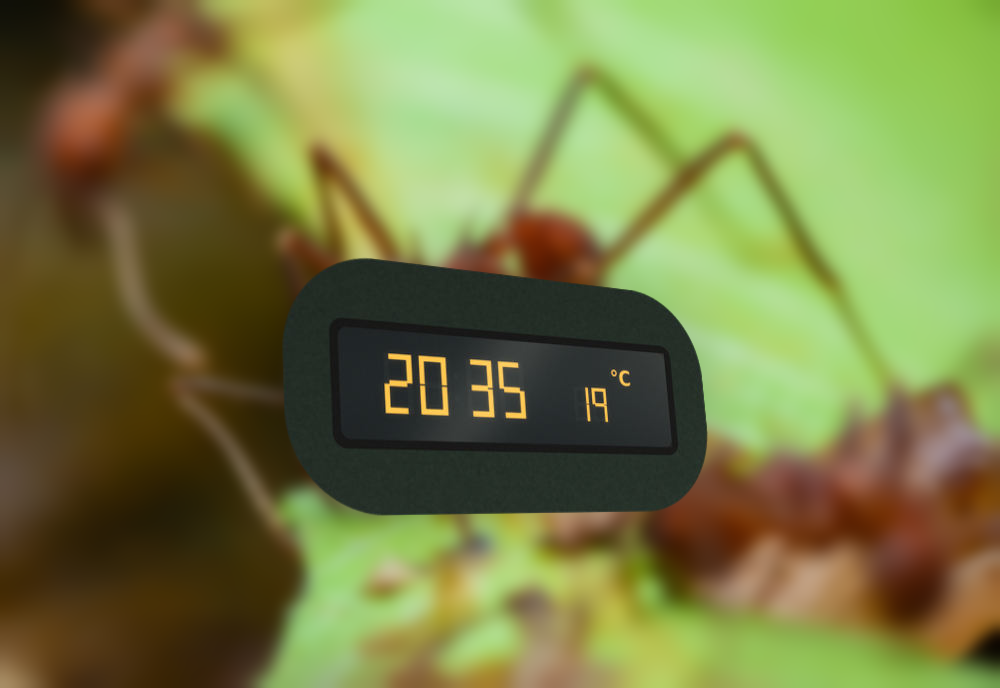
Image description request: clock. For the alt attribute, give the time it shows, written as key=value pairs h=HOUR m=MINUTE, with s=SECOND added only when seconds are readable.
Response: h=20 m=35
